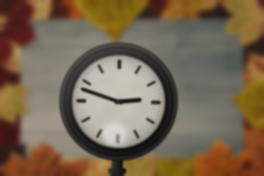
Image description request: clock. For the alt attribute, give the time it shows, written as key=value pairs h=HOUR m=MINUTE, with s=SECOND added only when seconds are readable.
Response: h=2 m=48
